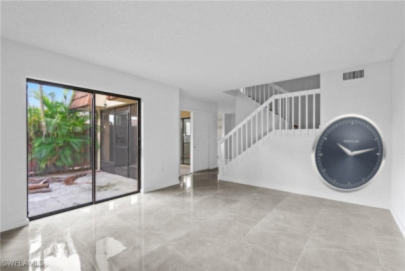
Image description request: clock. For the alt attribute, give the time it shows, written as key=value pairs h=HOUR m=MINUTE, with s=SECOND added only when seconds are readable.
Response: h=10 m=13
